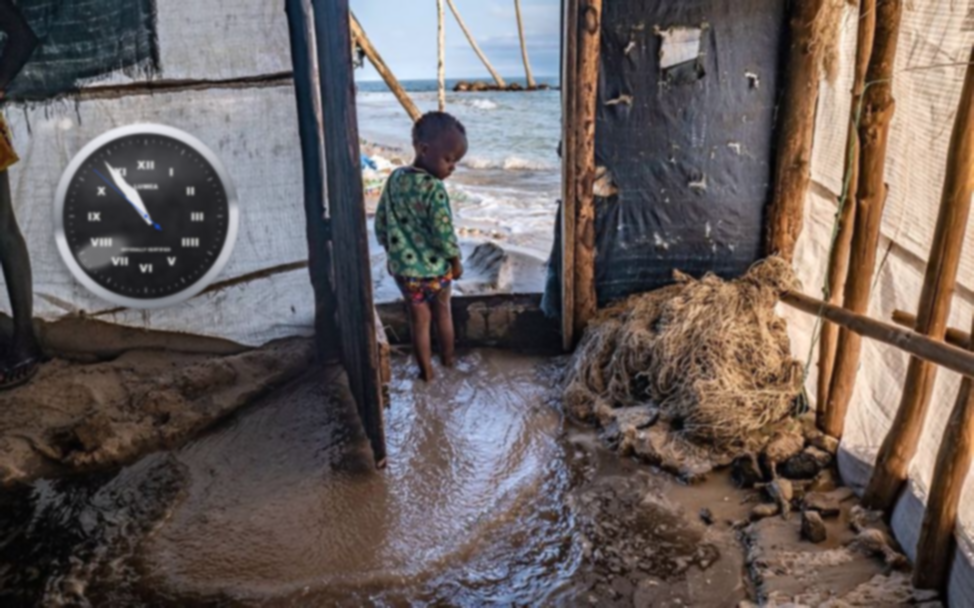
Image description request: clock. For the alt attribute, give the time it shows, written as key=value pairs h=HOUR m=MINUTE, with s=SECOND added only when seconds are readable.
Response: h=10 m=53 s=52
